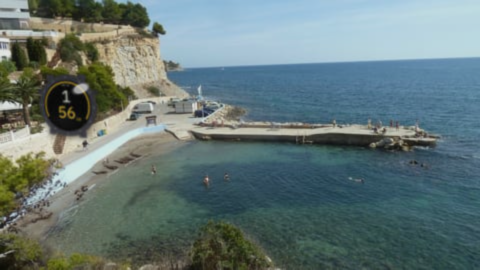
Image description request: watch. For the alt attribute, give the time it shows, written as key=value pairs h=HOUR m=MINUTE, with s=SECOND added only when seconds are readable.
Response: h=1 m=56
